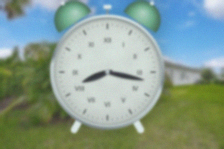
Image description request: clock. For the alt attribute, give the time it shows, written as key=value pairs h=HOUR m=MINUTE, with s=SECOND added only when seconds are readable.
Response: h=8 m=17
